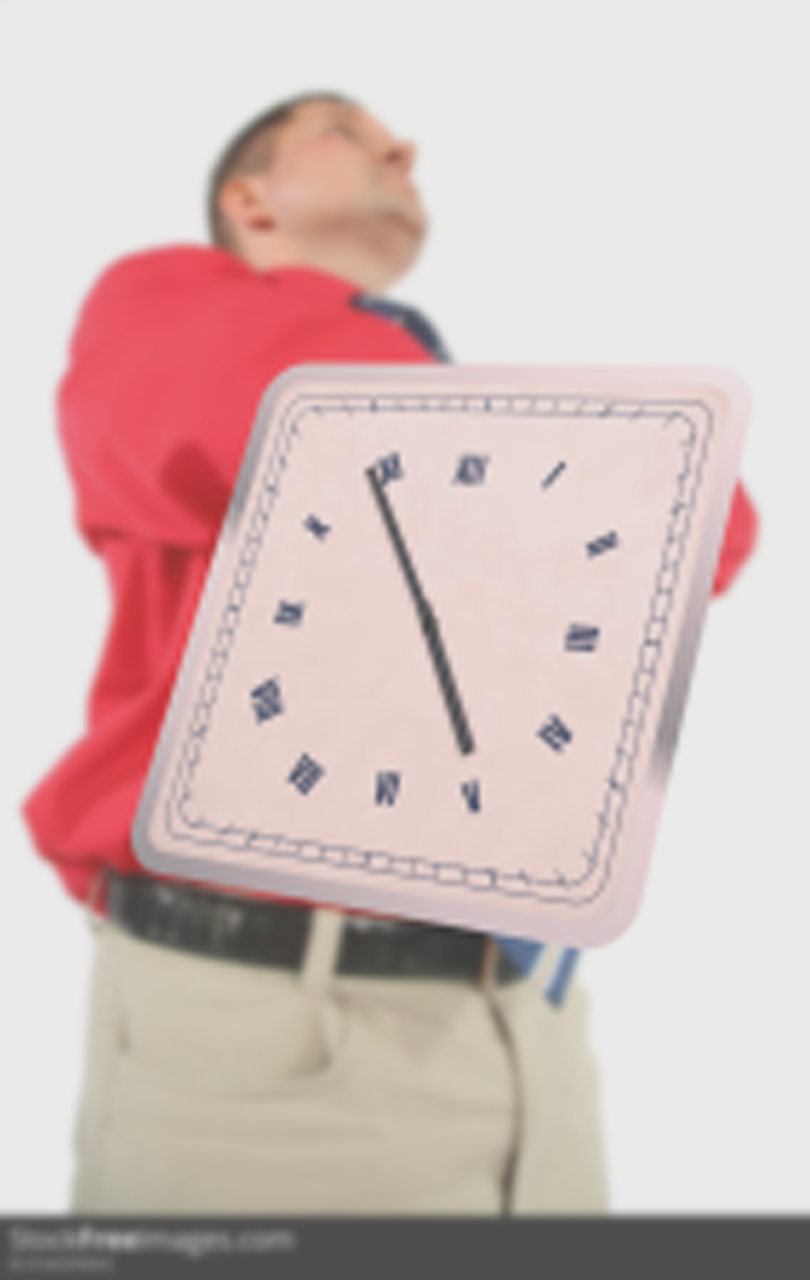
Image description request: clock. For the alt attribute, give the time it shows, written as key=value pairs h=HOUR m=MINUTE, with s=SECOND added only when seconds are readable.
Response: h=4 m=54
